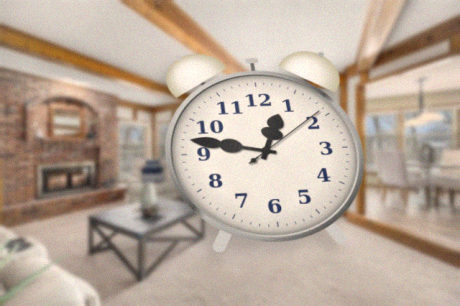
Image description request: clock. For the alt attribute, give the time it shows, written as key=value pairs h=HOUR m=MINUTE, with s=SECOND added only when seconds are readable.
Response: h=12 m=47 s=9
